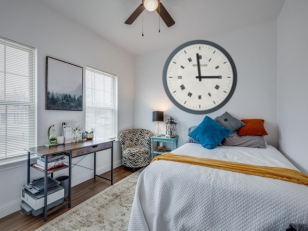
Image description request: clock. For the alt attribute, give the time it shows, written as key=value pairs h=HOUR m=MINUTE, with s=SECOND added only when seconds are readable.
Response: h=2 m=59
